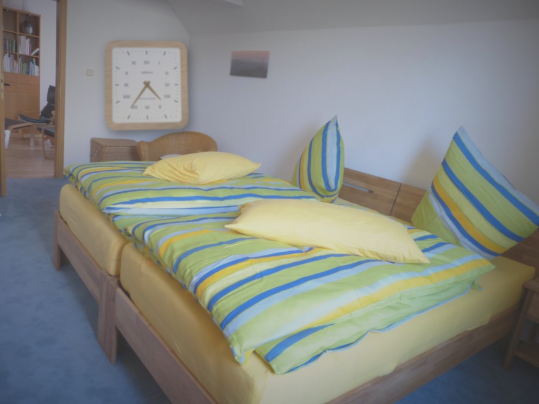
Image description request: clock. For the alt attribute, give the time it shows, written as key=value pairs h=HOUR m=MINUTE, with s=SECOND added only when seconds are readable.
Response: h=4 m=36
